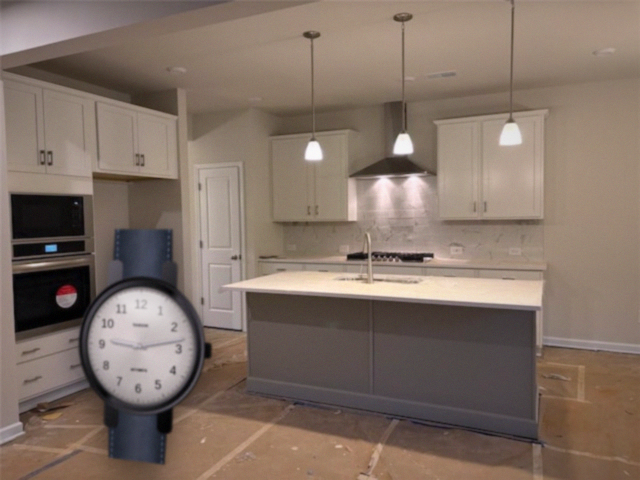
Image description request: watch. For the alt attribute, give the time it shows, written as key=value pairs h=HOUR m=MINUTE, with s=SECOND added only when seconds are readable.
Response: h=9 m=13
